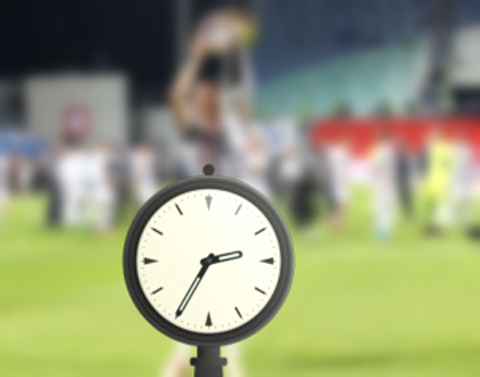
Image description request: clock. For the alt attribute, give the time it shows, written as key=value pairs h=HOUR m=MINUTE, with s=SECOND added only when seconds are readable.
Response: h=2 m=35
